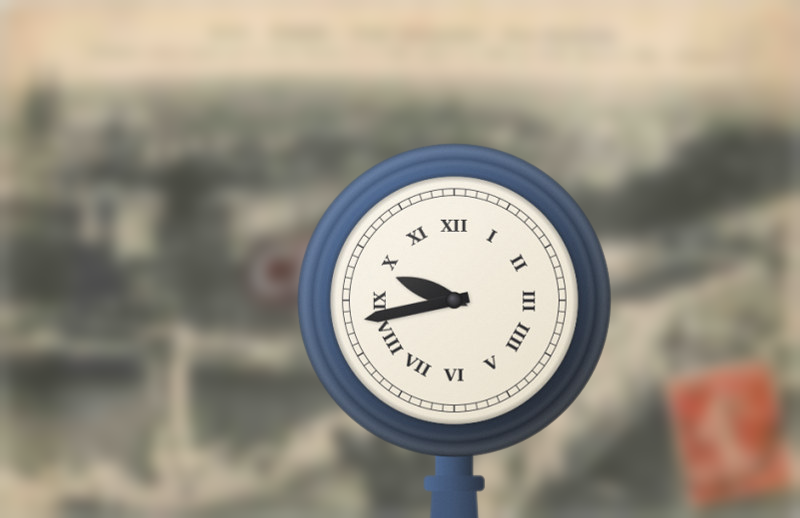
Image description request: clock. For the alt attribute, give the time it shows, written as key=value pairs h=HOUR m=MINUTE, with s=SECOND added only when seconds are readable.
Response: h=9 m=43
